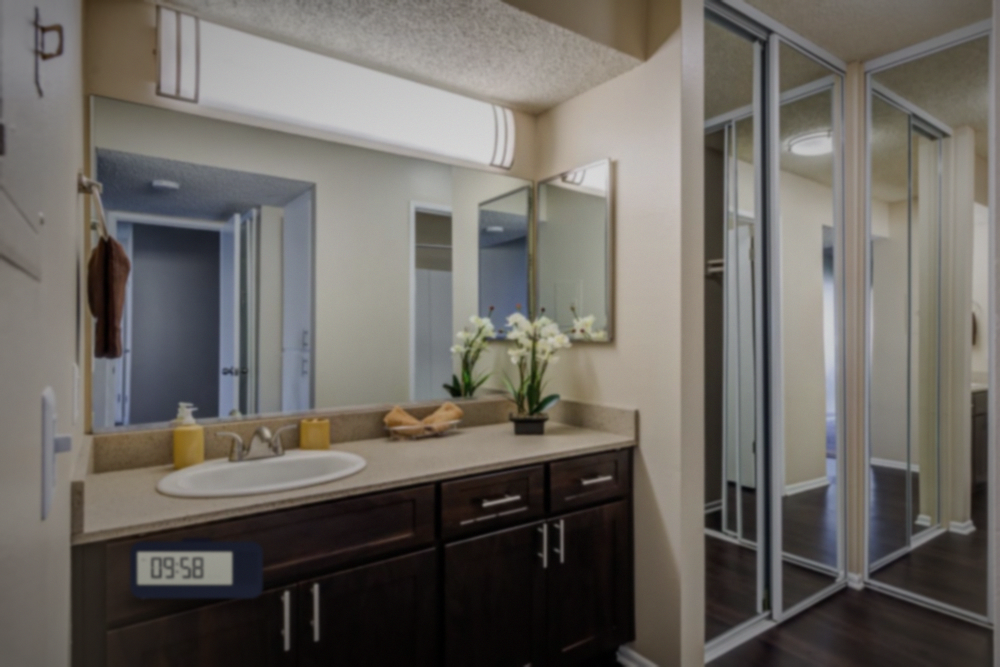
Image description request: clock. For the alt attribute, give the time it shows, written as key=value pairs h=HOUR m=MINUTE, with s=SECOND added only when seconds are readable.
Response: h=9 m=58
